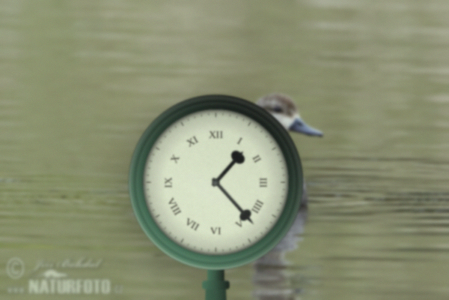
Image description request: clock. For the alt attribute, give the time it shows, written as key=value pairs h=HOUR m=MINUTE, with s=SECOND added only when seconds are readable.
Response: h=1 m=23
